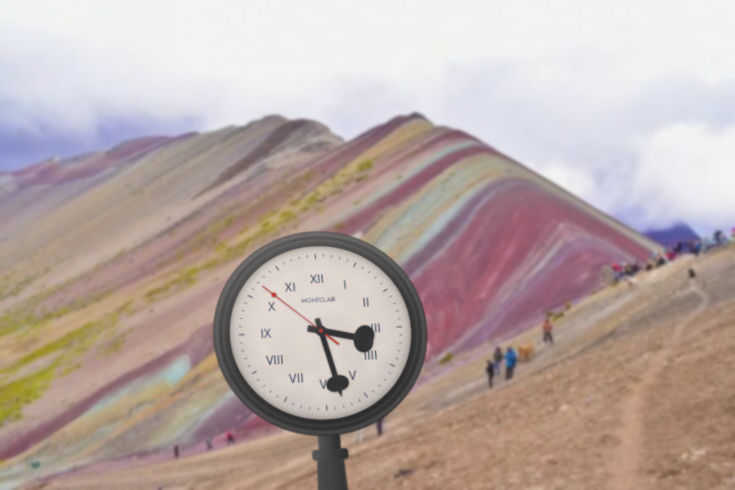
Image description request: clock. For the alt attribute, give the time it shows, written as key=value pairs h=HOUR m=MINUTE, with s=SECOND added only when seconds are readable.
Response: h=3 m=27 s=52
